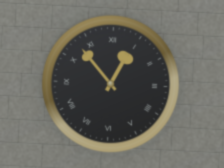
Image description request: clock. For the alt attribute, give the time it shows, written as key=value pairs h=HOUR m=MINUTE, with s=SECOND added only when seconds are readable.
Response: h=12 m=53
